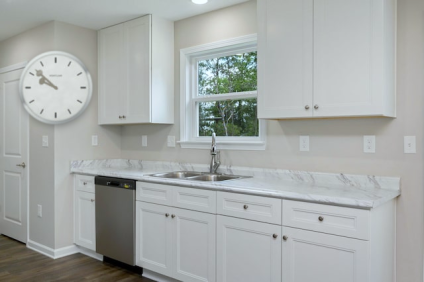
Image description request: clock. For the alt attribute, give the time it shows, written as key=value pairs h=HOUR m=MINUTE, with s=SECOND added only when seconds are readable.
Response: h=9 m=52
